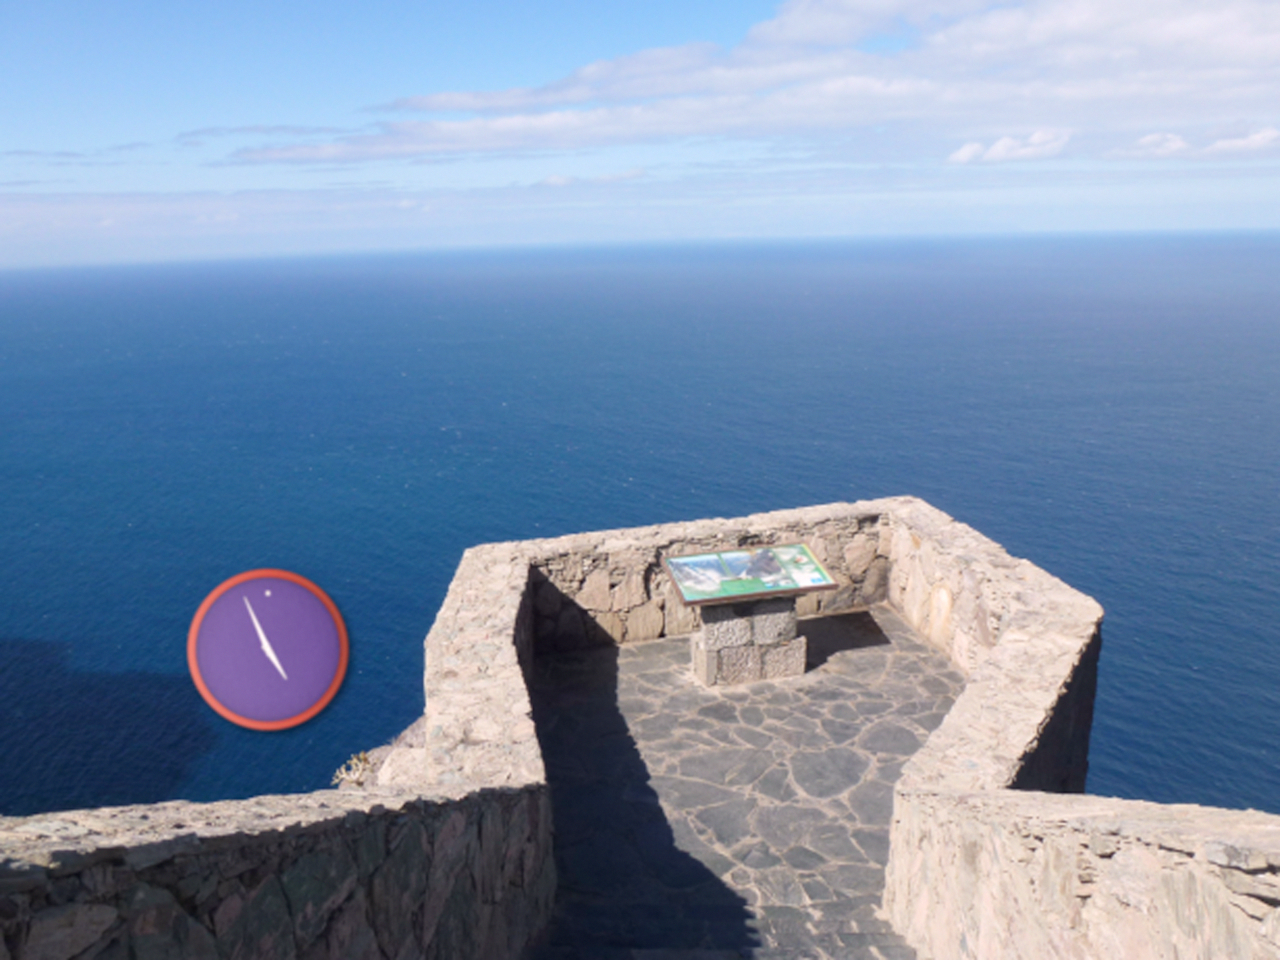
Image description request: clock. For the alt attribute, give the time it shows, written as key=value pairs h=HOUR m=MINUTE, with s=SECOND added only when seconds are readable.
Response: h=4 m=56
